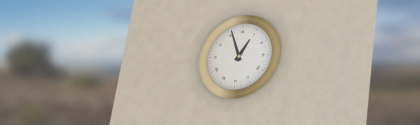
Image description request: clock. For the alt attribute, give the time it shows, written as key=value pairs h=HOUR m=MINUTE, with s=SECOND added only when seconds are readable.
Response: h=12 m=56
